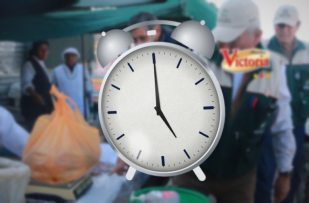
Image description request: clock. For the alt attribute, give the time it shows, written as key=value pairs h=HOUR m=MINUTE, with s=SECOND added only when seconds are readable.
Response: h=5 m=0
